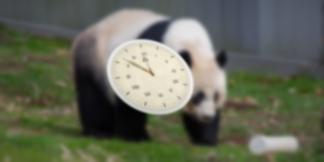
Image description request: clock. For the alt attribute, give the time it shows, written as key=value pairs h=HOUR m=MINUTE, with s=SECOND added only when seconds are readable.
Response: h=11 m=52
